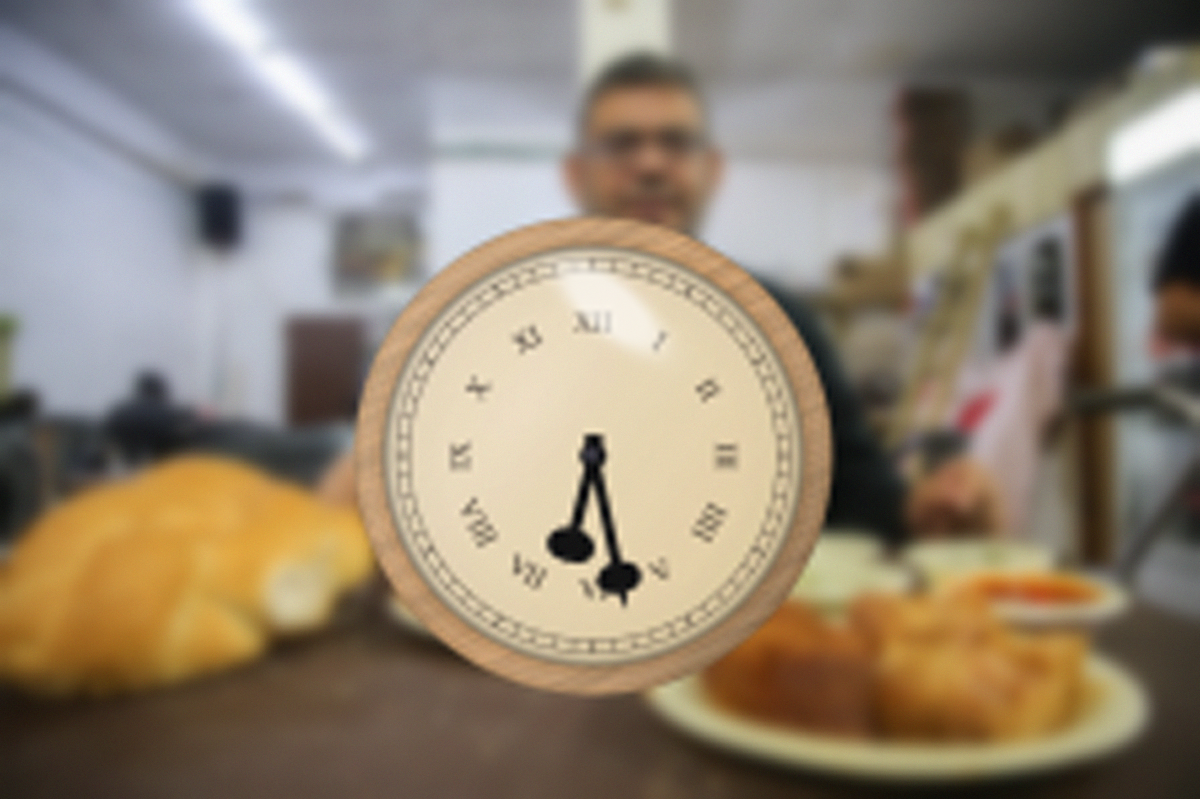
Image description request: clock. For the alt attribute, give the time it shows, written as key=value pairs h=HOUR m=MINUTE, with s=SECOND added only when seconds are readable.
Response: h=6 m=28
